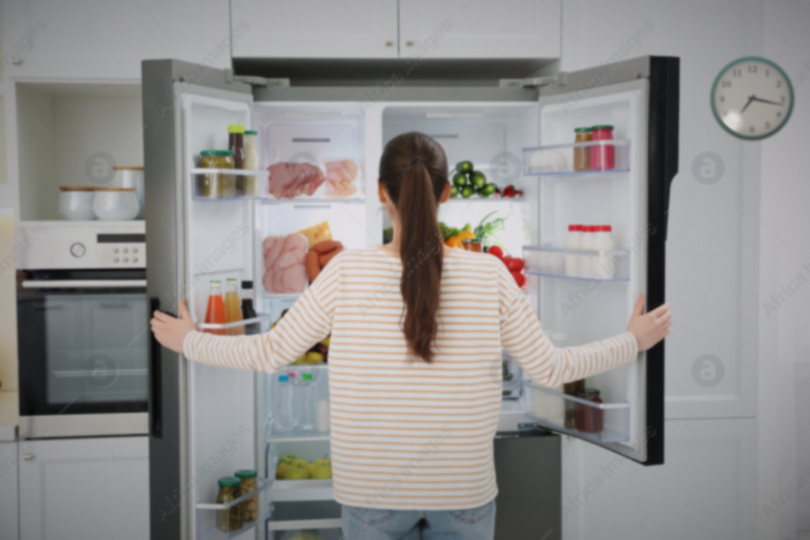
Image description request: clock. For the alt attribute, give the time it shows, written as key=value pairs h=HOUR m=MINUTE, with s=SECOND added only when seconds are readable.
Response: h=7 m=17
